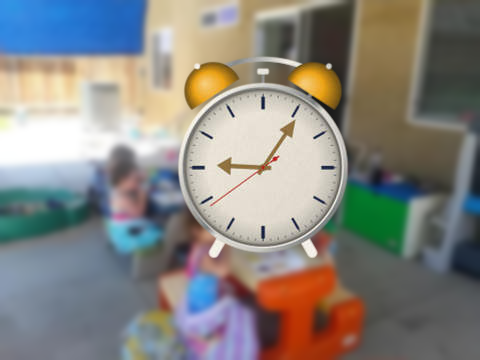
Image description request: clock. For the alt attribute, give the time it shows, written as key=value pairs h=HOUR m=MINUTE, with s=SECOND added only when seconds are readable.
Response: h=9 m=5 s=39
